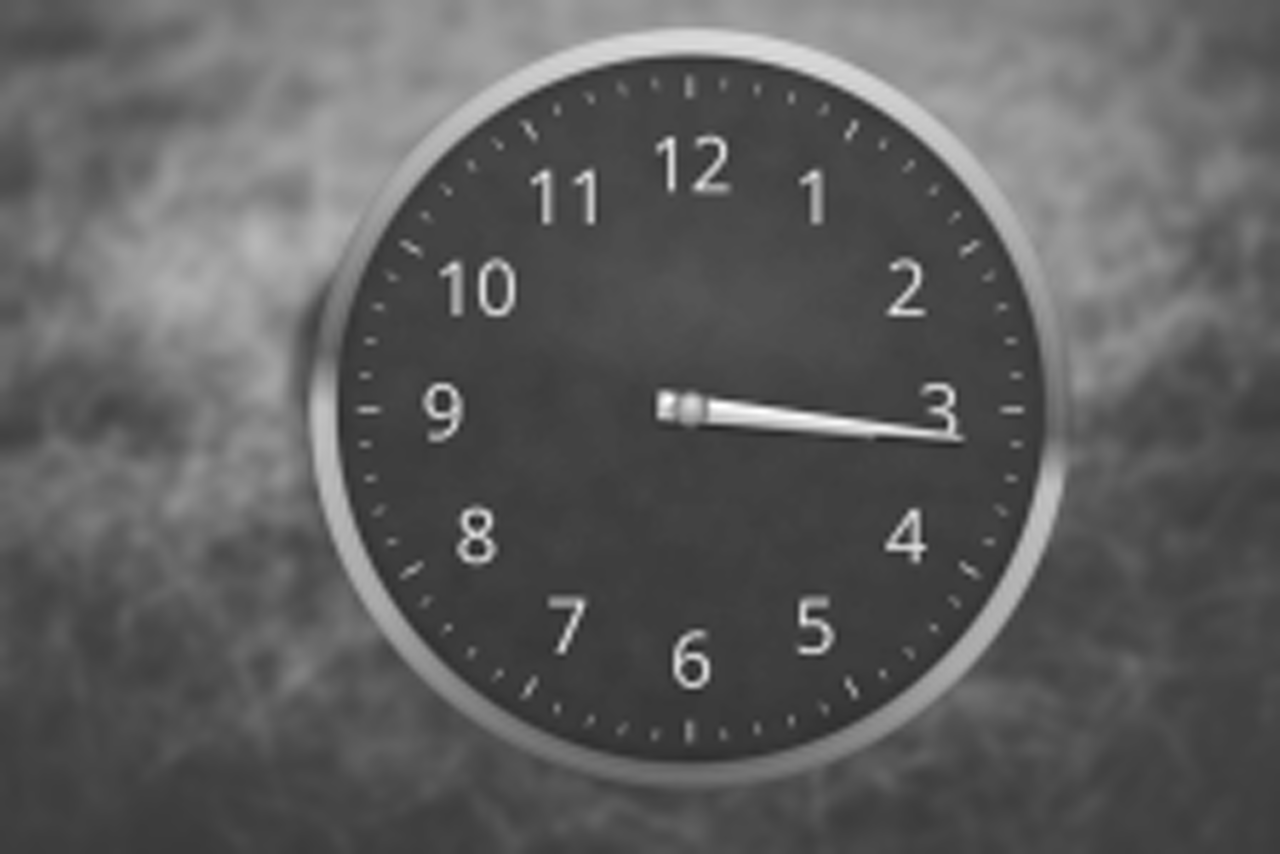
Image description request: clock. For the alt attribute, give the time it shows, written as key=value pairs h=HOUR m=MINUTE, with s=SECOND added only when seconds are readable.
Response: h=3 m=16
